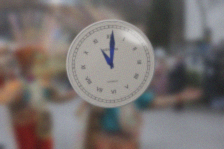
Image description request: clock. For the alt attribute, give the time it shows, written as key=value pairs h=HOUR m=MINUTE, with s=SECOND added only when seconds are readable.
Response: h=11 m=1
